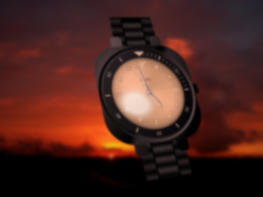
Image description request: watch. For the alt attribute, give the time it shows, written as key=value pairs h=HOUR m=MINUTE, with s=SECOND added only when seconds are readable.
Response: h=4 m=58
